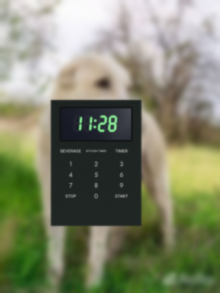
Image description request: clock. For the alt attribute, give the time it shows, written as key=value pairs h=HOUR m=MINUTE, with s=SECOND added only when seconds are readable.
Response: h=11 m=28
